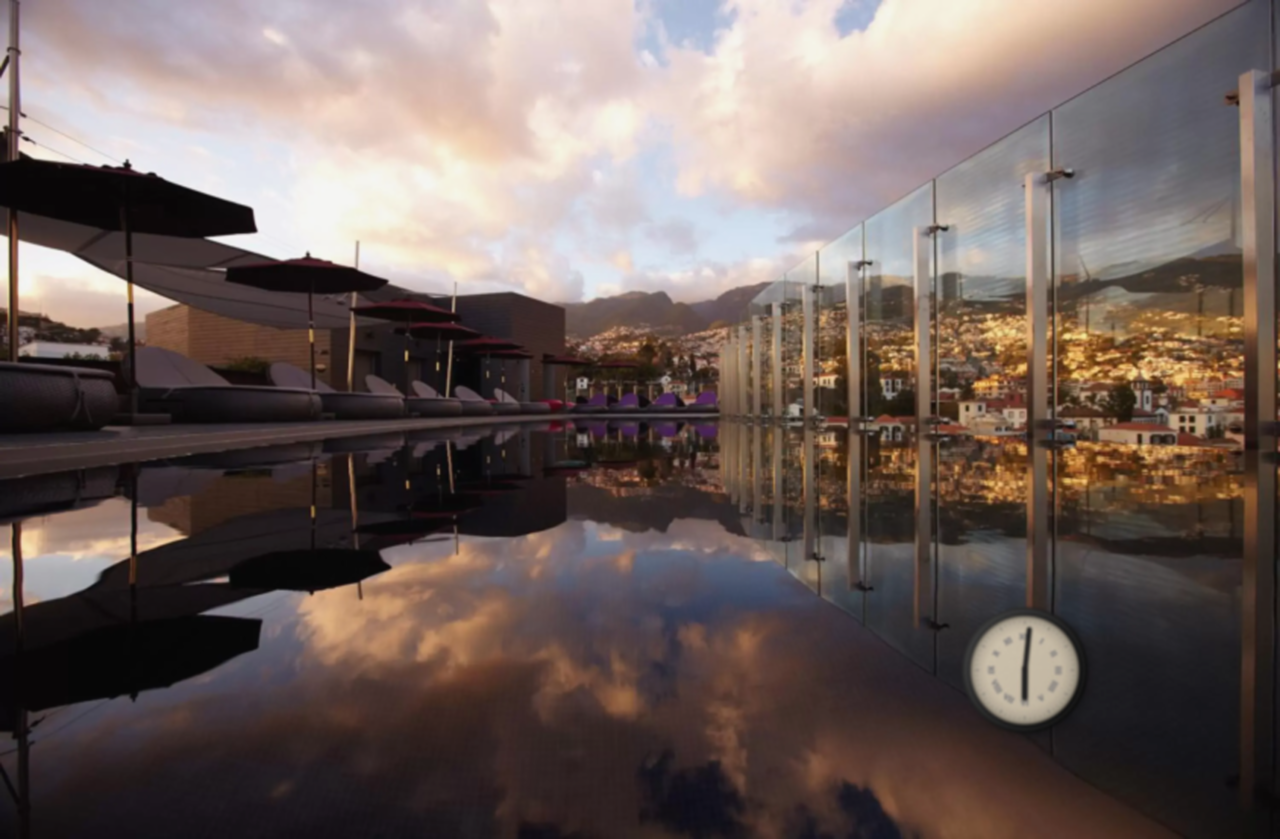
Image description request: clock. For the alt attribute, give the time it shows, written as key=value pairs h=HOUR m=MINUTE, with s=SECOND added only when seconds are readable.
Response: h=6 m=1
